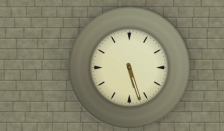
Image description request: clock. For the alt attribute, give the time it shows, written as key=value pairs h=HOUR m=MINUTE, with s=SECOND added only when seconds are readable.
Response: h=5 m=27
